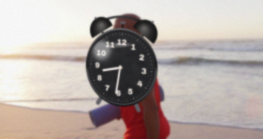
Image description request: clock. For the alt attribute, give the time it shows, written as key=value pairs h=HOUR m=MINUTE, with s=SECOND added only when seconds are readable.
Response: h=8 m=31
